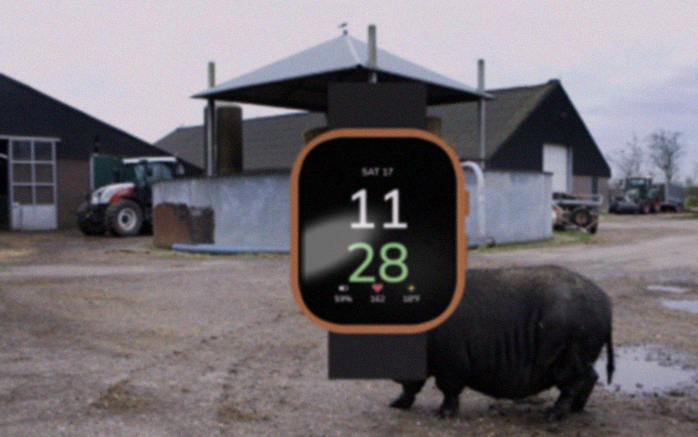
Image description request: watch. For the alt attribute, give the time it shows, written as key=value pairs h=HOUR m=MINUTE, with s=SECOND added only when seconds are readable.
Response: h=11 m=28
